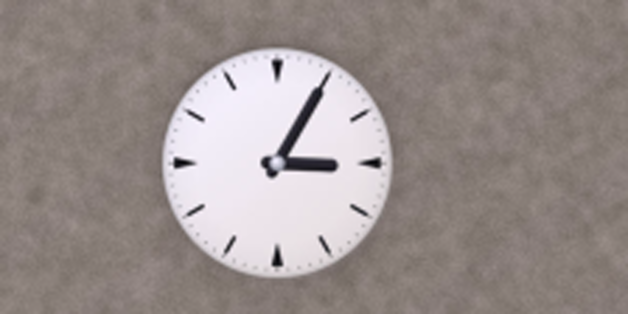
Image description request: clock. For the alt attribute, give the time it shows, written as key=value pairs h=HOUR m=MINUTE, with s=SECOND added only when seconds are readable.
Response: h=3 m=5
